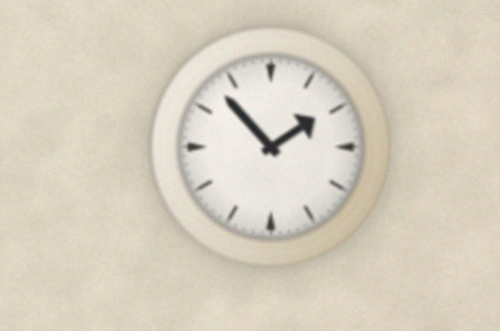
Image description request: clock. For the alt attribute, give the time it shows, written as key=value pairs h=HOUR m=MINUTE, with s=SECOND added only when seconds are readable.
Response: h=1 m=53
